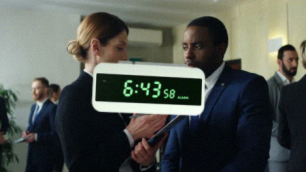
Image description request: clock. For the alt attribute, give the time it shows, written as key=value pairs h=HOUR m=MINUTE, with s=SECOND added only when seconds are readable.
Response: h=6 m=43 s=58
